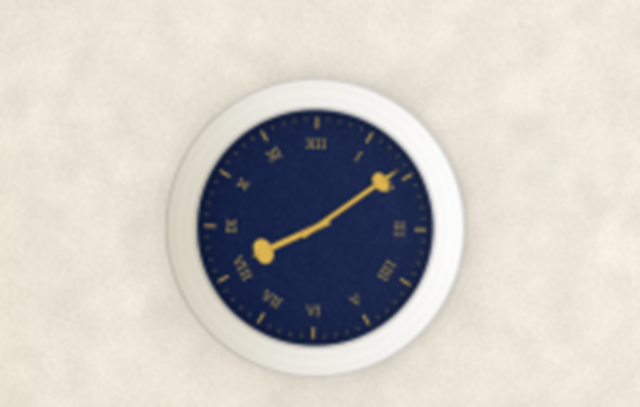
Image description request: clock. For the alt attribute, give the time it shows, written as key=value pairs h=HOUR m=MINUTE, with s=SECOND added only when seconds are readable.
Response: h=8 m=9
